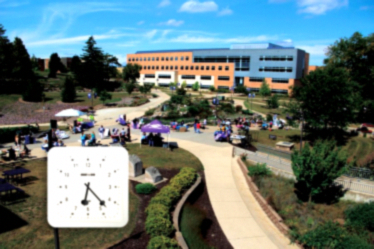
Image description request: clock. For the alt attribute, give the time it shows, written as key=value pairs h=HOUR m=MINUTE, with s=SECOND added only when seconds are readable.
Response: h=6 m=23
